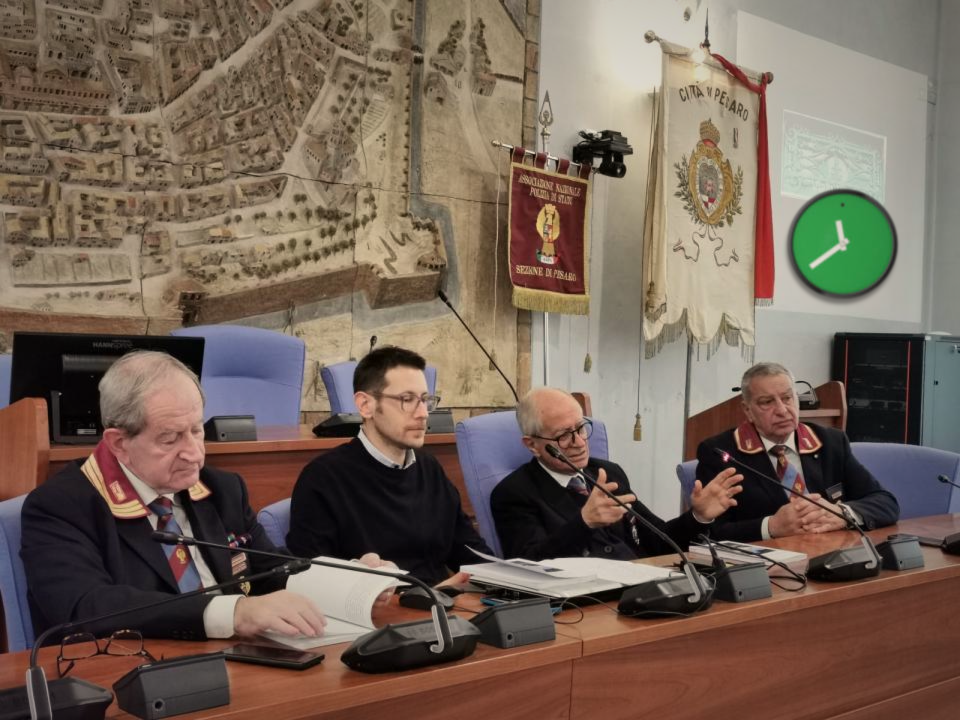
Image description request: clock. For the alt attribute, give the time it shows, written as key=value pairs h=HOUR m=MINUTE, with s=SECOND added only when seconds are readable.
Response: h=11 m=39
